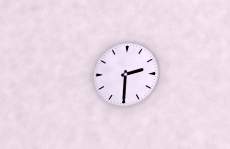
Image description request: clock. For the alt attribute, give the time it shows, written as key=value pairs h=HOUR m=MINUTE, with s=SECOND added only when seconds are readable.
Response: h=2 m=30
